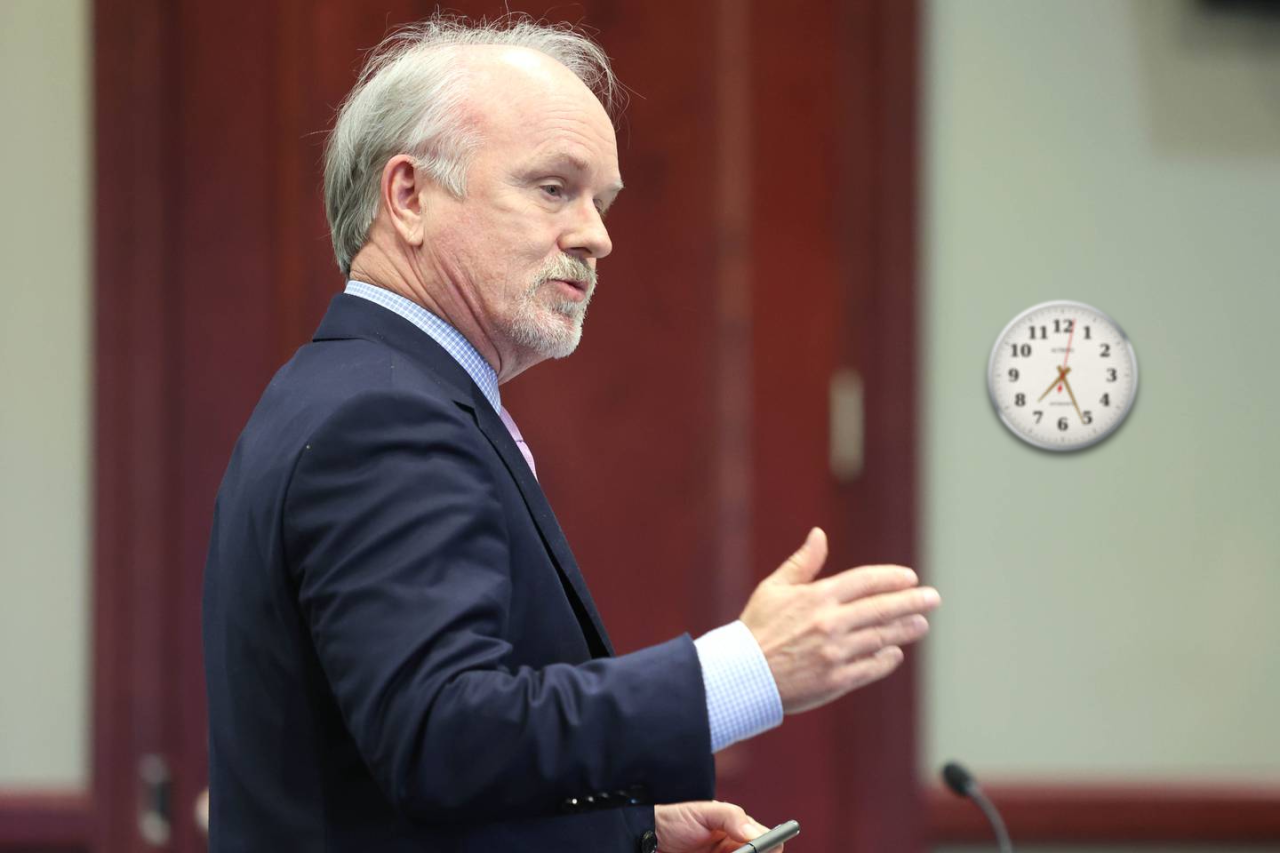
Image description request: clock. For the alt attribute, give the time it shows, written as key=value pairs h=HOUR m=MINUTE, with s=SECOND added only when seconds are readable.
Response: h=7 m=26 s=2
